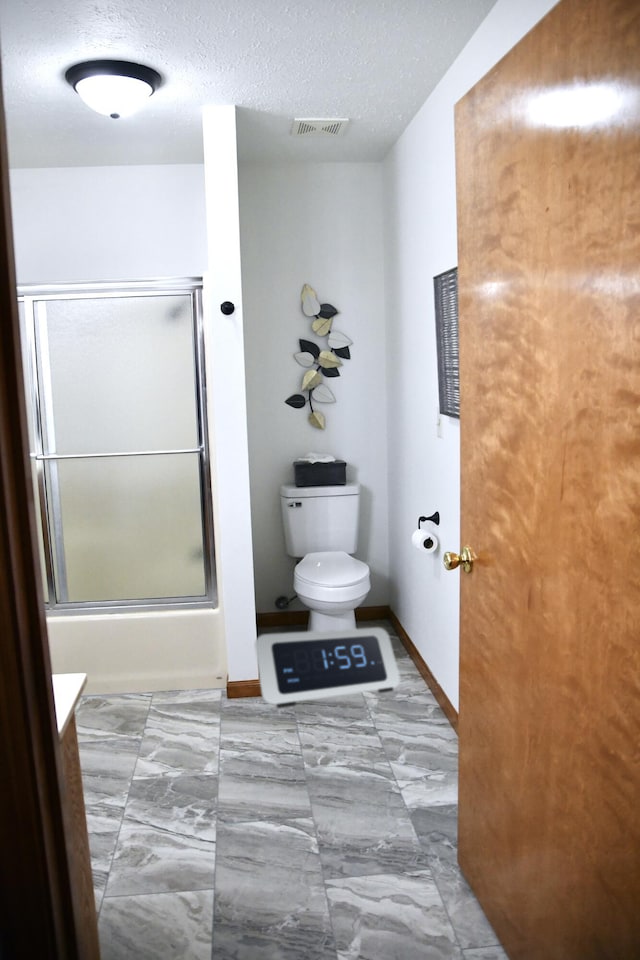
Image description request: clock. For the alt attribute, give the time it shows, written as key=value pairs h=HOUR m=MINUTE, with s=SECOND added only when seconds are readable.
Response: h=1 m=59
